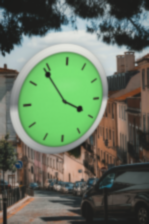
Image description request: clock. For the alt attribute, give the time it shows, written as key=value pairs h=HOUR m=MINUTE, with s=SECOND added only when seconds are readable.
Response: h=3 m=54
